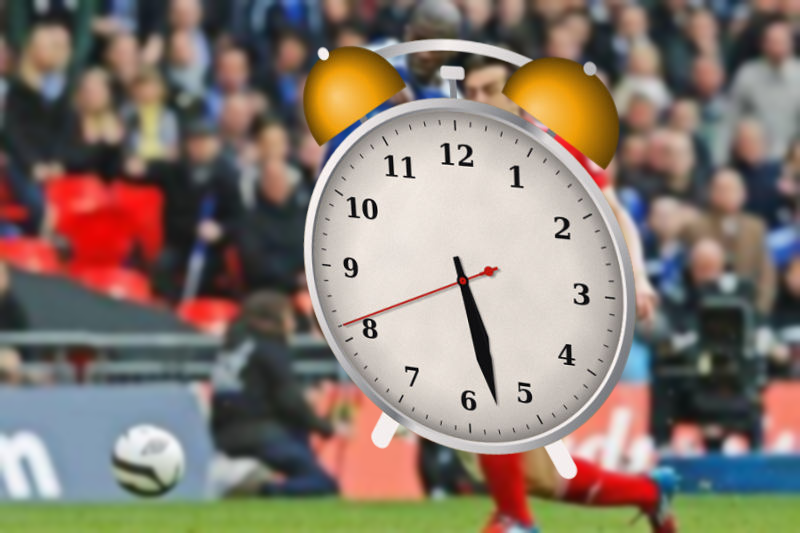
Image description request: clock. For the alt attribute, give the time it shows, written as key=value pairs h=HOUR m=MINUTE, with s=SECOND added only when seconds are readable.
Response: h=5 m=27 s=41
